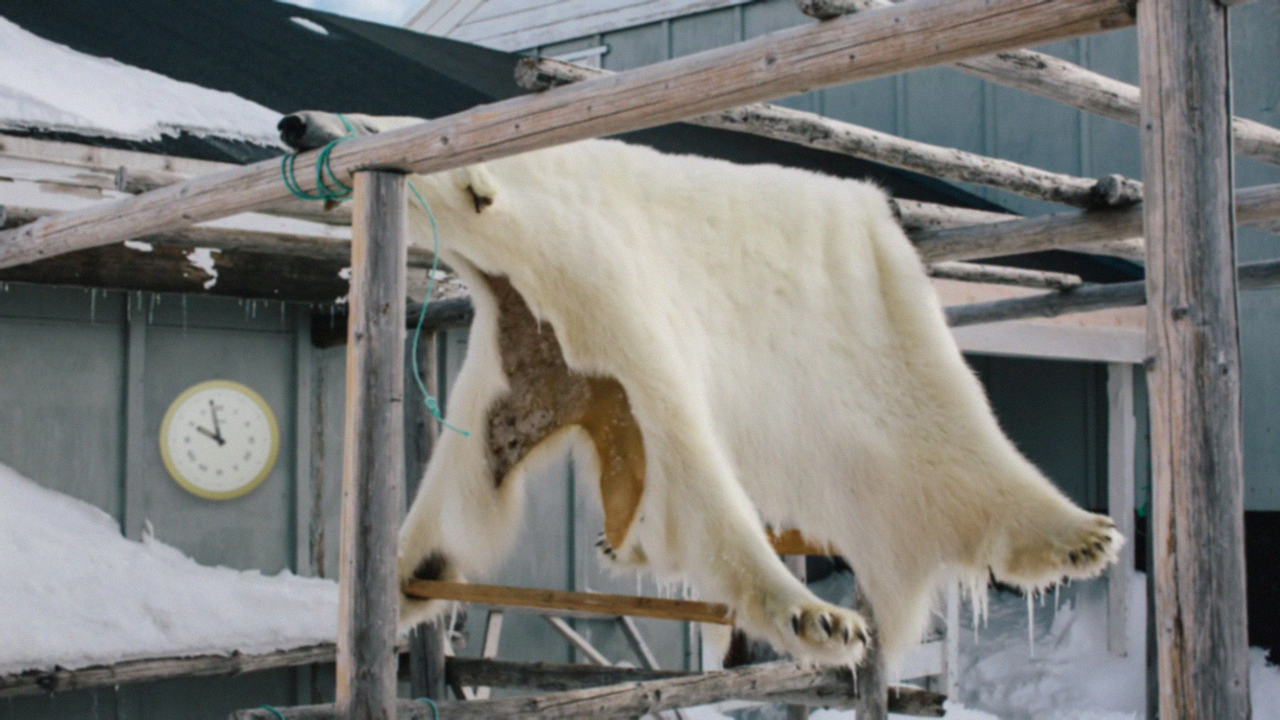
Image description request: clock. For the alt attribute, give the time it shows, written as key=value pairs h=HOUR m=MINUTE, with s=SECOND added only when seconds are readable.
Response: h=9 m=58
